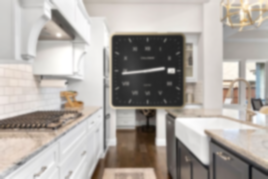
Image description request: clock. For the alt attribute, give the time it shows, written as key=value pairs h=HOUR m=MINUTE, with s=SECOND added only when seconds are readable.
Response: h=2 m=44
